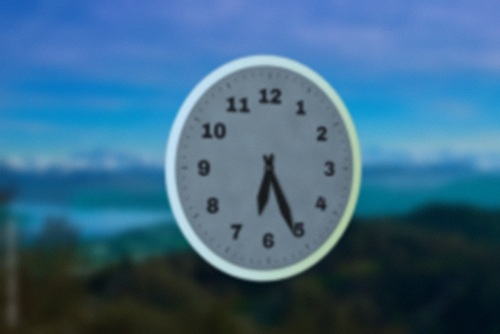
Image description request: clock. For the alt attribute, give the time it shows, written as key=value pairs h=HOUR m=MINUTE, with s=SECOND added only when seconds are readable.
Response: h=6 m=26
